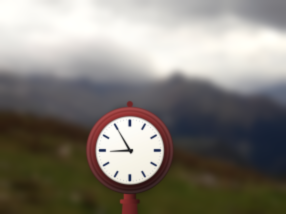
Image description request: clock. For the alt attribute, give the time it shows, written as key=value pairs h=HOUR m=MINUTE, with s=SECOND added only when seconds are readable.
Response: h=8 m=55
